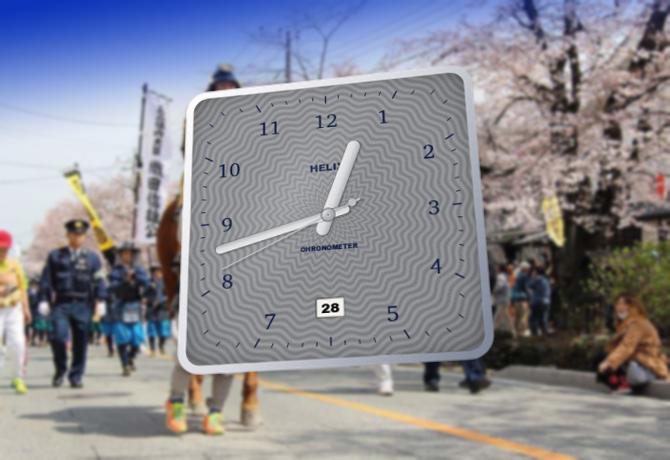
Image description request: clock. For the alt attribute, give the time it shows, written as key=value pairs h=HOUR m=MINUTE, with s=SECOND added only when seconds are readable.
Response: h=12 m=42 s=41
